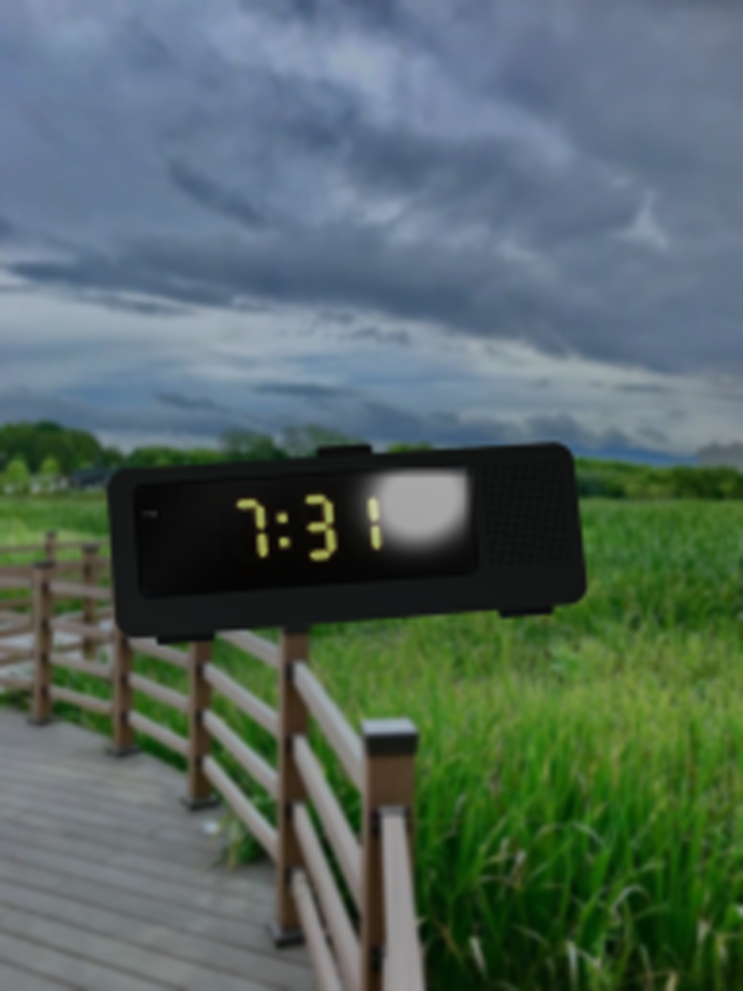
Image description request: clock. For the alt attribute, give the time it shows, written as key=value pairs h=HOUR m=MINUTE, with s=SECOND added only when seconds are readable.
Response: h=7 m=31
